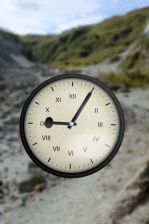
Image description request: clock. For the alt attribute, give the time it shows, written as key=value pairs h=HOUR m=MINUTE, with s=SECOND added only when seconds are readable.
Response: h=9 m=5
